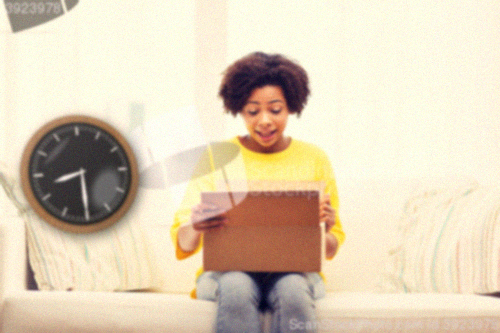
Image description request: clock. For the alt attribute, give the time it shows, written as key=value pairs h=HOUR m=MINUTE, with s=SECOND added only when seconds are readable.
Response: h=8 m=30
